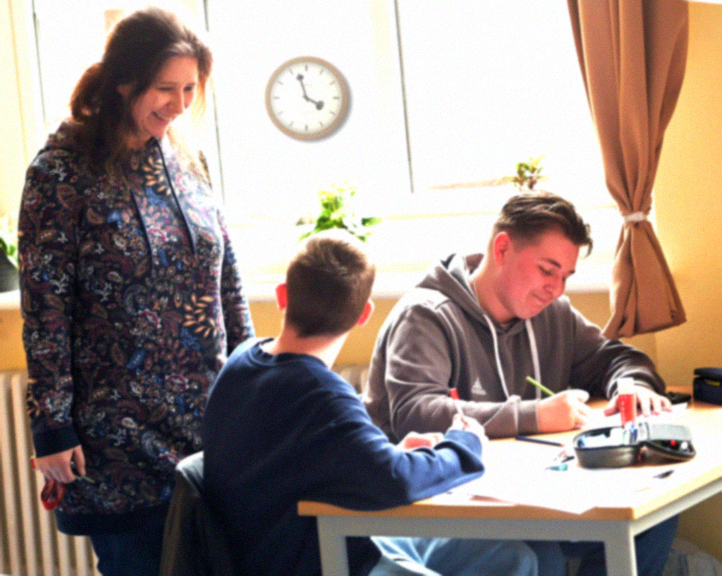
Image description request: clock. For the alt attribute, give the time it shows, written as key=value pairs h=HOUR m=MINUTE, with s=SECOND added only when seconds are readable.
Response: h=3 m=57
